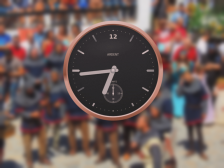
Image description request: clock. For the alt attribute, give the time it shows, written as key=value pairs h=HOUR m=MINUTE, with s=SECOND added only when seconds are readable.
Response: h=6 m=44
